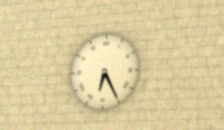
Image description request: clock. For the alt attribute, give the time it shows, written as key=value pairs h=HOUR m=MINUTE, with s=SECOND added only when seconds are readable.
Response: h=6 m=25
